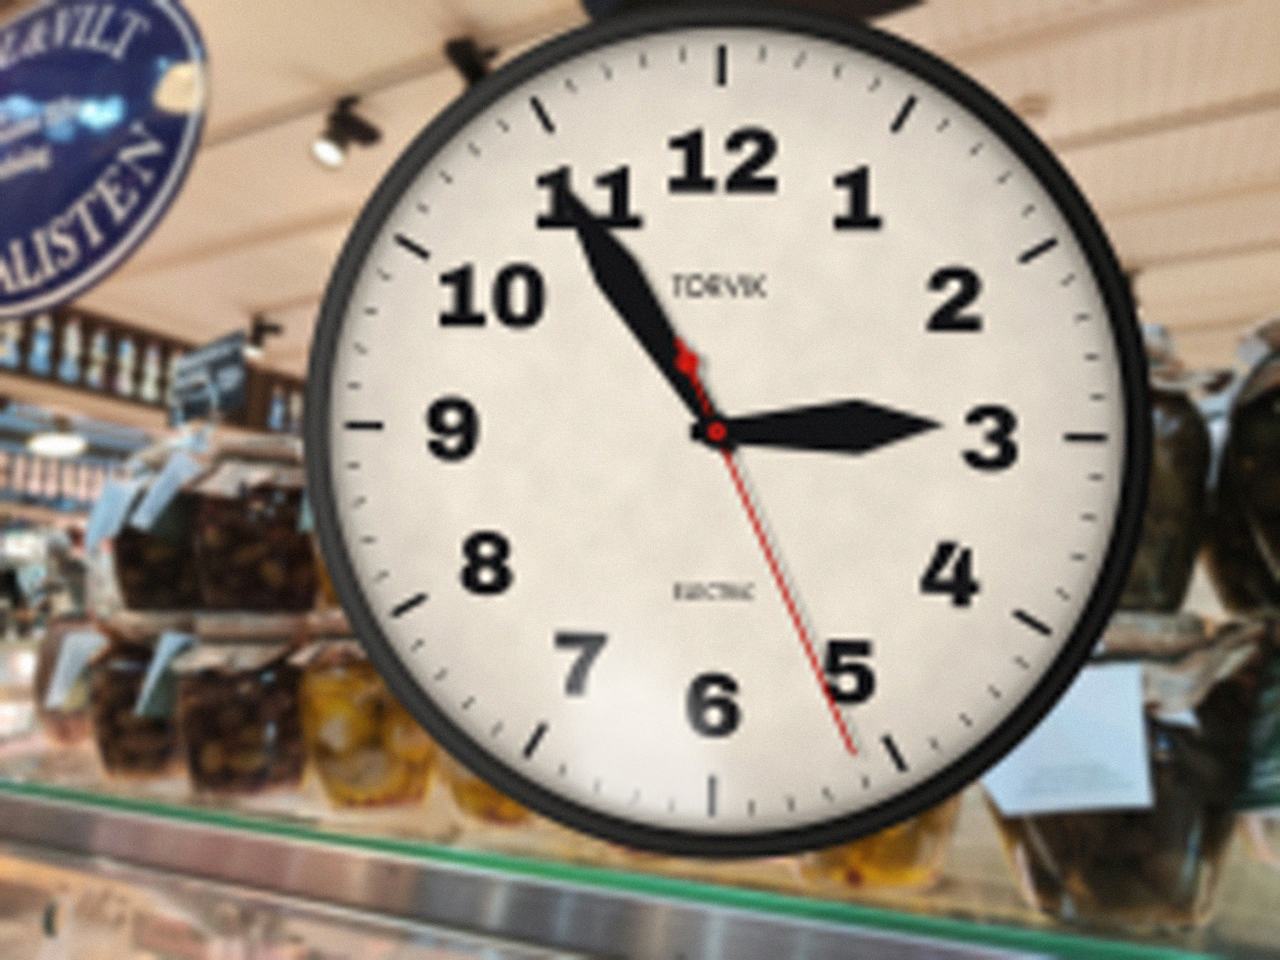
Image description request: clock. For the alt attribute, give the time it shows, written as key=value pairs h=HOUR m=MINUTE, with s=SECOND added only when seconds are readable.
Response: h=2 m=54 s=26
